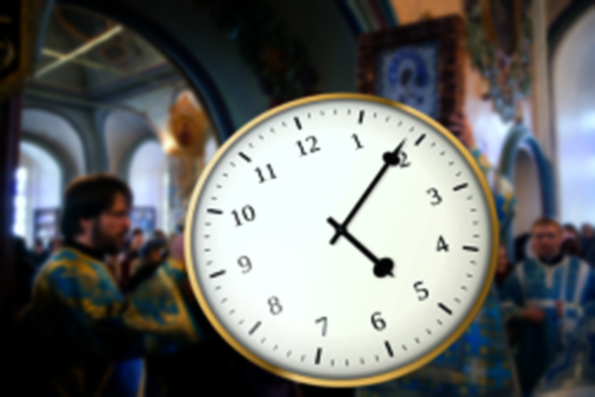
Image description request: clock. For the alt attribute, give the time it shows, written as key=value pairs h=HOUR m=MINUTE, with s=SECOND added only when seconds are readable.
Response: h=5 m=9
